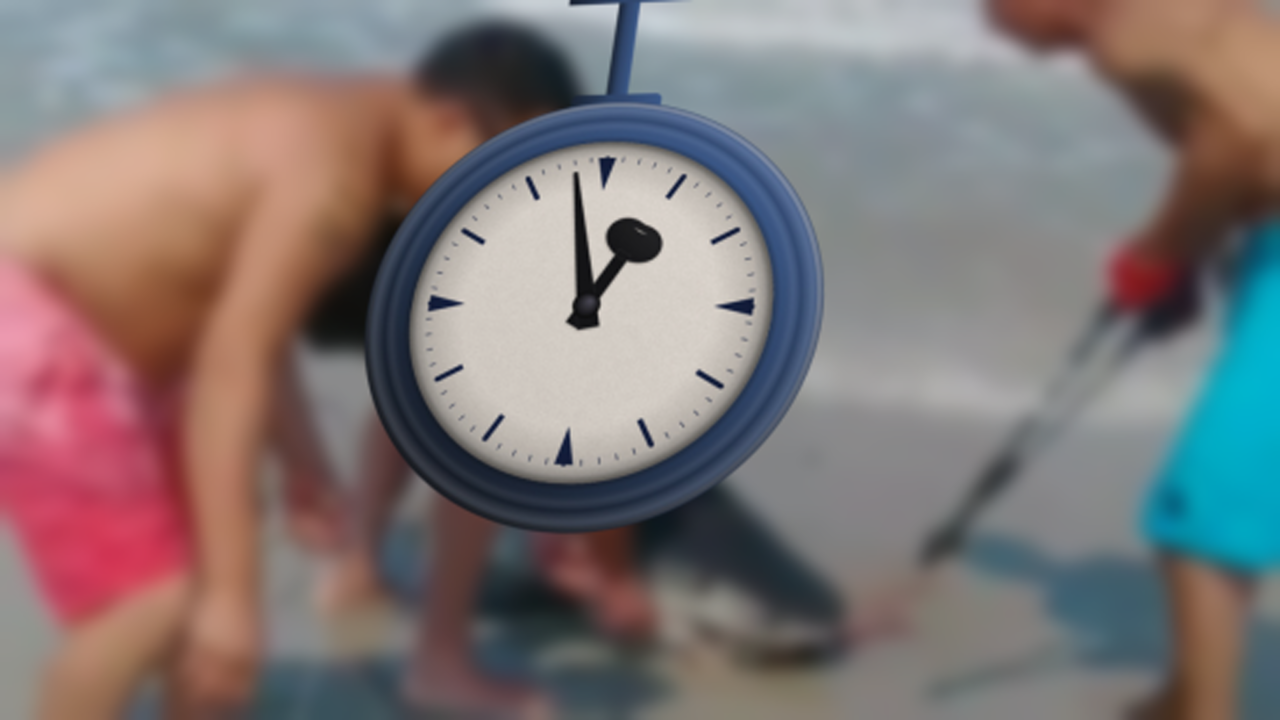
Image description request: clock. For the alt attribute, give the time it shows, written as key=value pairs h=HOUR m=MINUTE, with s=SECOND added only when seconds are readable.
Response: h=12 m=58
